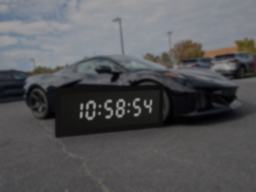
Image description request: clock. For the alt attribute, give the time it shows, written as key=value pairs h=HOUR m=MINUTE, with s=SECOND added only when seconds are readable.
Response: h=10 m=58 s=54
